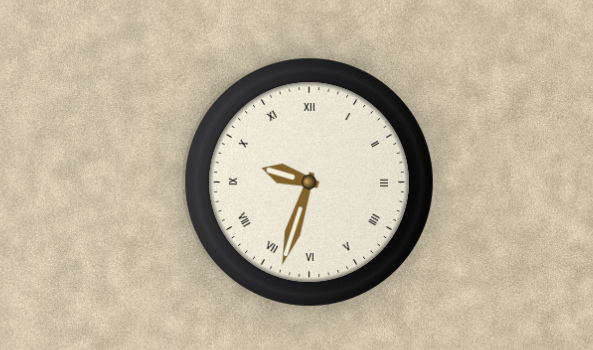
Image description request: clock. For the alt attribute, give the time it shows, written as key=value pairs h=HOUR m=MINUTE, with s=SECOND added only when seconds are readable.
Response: h=9 m=33
